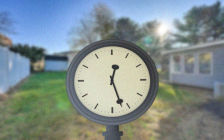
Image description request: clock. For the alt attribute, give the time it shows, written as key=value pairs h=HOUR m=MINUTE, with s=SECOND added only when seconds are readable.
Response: h=12 m=27
